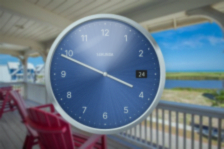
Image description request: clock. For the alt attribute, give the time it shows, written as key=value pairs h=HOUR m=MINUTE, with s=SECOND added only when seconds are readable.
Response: h=3 m=49
